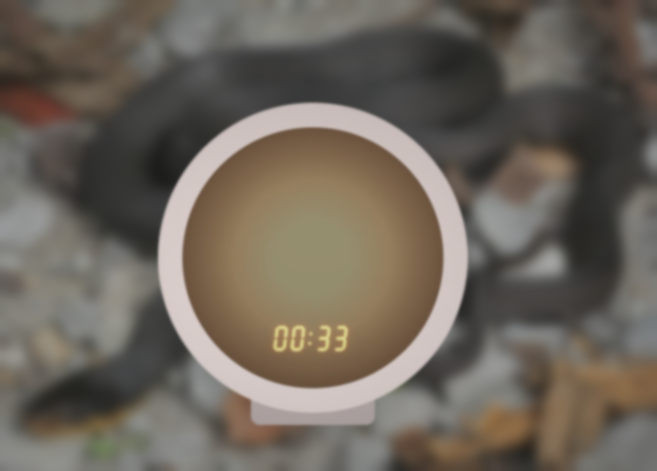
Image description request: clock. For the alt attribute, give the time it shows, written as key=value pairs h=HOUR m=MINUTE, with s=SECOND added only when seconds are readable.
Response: h=0 m=33
